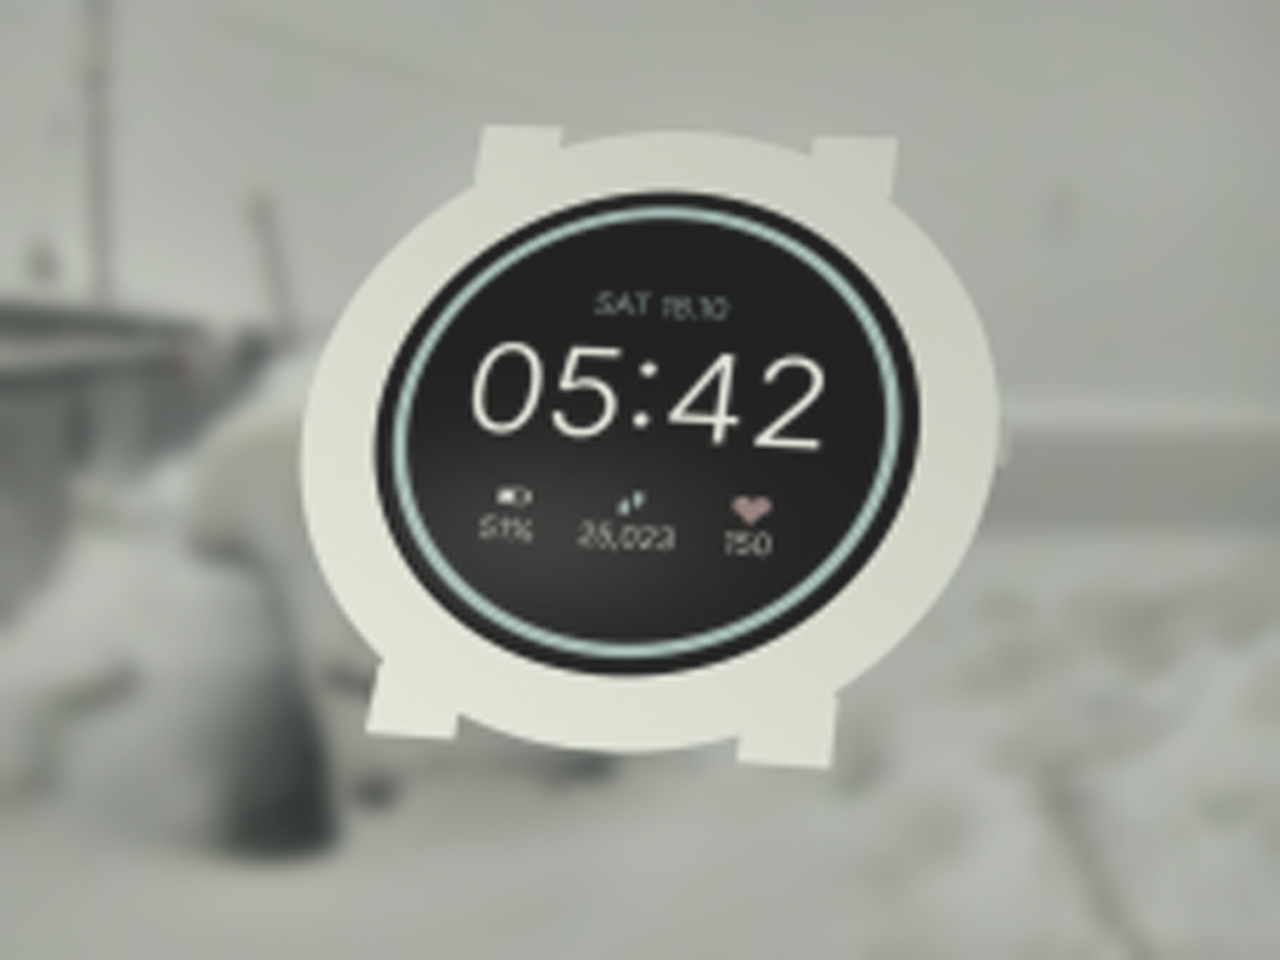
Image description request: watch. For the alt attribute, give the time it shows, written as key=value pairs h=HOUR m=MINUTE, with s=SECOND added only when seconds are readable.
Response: h=5 m=42
